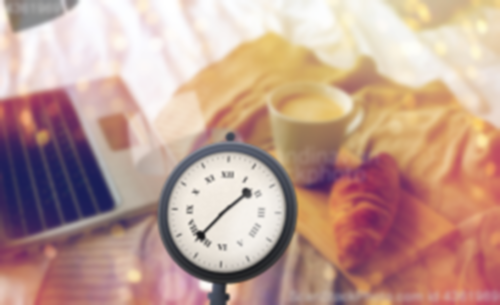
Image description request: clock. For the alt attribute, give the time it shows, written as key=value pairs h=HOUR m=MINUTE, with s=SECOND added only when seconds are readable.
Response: h=1 m=37
